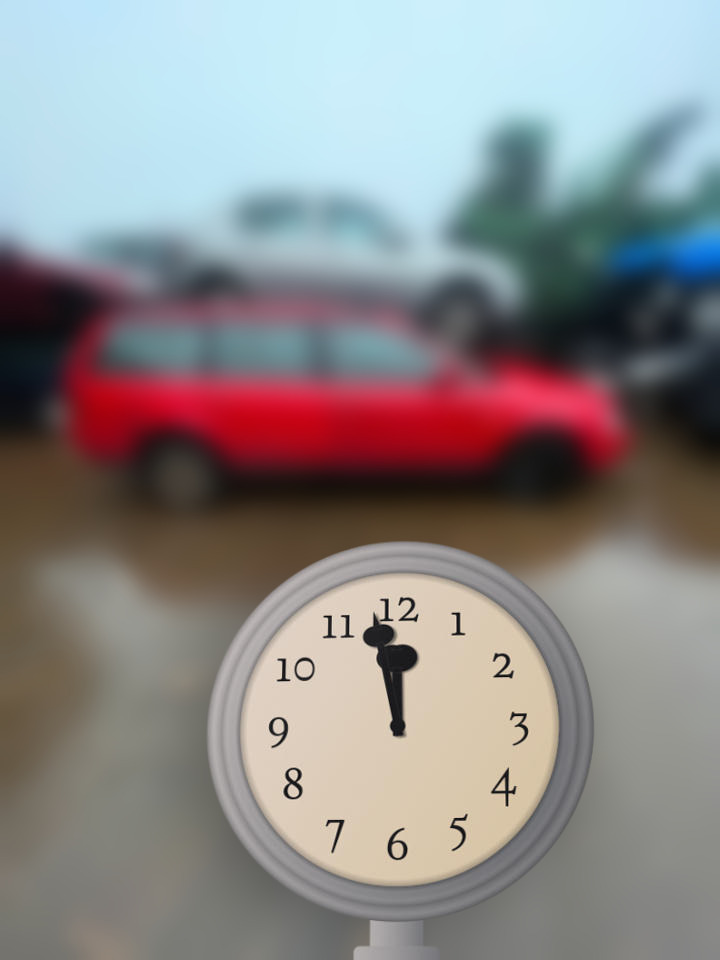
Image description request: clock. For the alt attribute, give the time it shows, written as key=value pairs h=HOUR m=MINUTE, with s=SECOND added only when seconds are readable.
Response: h=11 m=58
